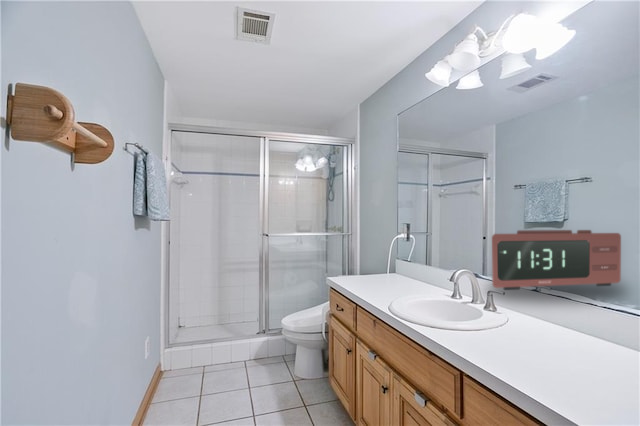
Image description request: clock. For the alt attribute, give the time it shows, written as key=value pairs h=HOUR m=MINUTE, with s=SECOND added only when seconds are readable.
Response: h=11 m=31
